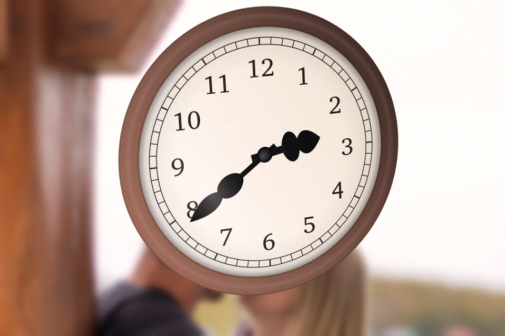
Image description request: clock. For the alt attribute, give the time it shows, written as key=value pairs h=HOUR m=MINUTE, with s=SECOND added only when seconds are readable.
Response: h=2 m=39
